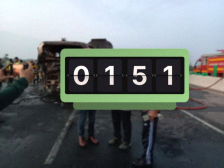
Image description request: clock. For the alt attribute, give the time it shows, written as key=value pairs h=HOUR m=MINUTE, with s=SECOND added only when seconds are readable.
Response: h=1 m=51
